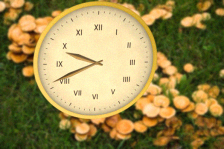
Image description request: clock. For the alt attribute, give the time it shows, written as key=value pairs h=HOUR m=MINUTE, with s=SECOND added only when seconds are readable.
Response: h=9 m=41
